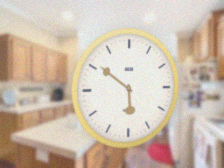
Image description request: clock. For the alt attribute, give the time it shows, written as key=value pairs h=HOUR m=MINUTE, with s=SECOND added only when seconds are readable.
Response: h=5 m=51
